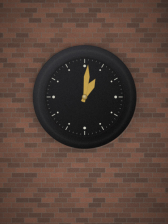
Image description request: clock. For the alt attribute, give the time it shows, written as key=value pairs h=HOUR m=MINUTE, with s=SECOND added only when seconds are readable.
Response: h=1 m=1
